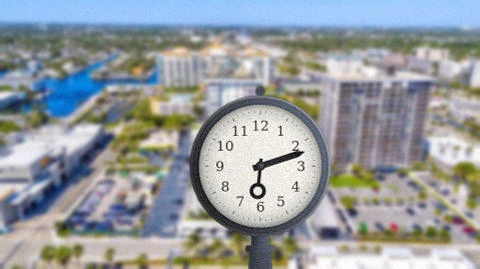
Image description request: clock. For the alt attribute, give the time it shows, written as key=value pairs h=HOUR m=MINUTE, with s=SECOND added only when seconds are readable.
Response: h=6 m=12
